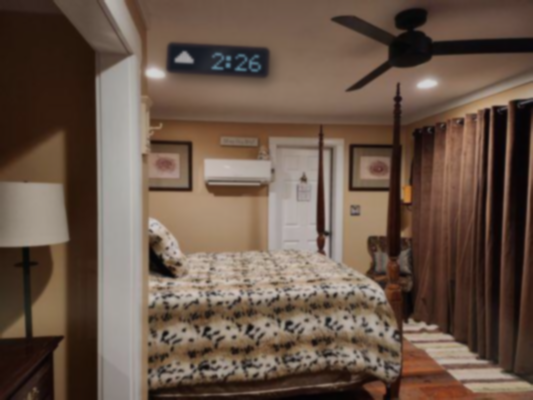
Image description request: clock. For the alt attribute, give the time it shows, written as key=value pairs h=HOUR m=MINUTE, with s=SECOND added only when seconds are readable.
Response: h=2 m=26
